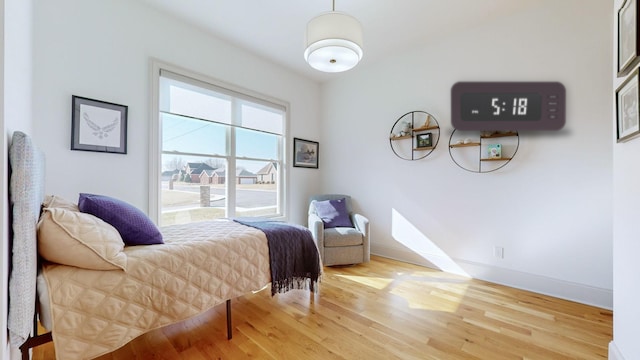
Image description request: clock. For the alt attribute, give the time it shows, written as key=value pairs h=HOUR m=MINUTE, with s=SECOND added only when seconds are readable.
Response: h=5 m=18
